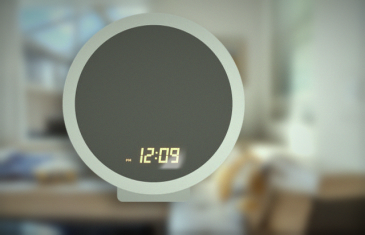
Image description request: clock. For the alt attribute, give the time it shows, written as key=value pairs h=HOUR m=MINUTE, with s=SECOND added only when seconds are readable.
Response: h=12 m=9
